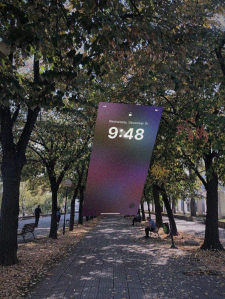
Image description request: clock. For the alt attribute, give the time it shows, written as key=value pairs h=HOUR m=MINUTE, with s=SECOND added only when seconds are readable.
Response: h=9 m=48
